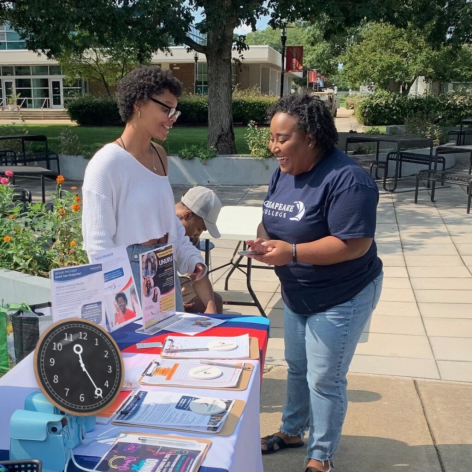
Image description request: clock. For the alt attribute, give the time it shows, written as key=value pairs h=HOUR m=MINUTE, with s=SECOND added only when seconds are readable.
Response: h=11 m=24
